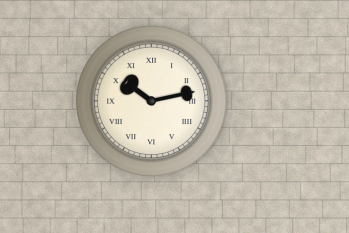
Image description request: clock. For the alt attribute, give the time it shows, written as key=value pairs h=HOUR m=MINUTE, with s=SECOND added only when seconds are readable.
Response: h=10 m=13
